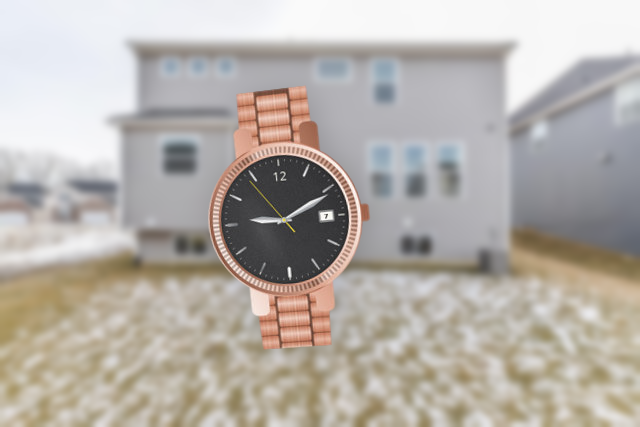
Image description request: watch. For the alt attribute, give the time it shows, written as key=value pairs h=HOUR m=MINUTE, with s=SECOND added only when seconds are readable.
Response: h=9 m=10 s=54
